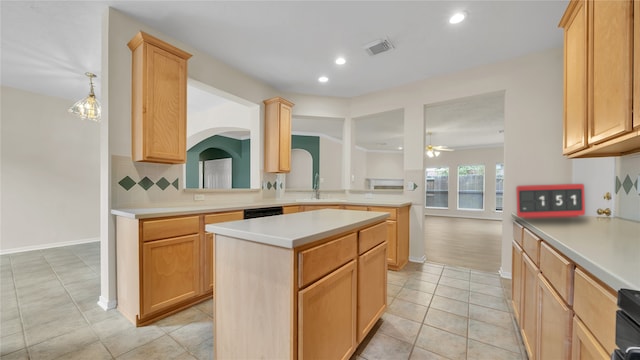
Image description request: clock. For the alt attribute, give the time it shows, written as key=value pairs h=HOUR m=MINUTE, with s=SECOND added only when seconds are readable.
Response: h=1 m=51
